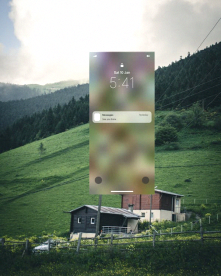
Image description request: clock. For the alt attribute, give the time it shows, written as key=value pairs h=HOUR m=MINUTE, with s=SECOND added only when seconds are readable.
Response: h=5 m=41
